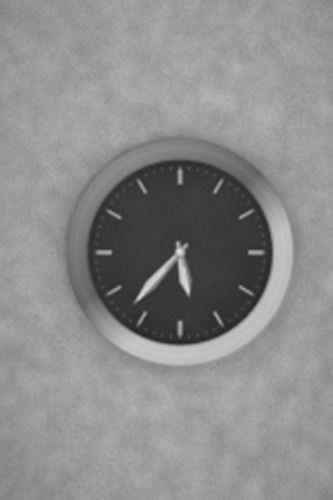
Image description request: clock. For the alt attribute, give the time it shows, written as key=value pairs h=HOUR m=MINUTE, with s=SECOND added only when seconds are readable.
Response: h=5 m=37
